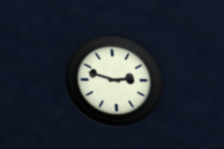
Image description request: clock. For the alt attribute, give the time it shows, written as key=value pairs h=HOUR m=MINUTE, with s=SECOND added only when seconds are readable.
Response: h=2 m=48
